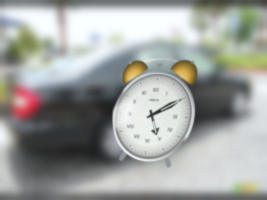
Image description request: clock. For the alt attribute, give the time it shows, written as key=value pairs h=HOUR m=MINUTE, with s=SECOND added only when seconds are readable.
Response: h=5 m=10
